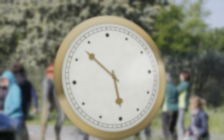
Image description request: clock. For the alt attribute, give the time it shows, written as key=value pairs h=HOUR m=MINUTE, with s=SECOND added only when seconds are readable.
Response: h=5 m=53
